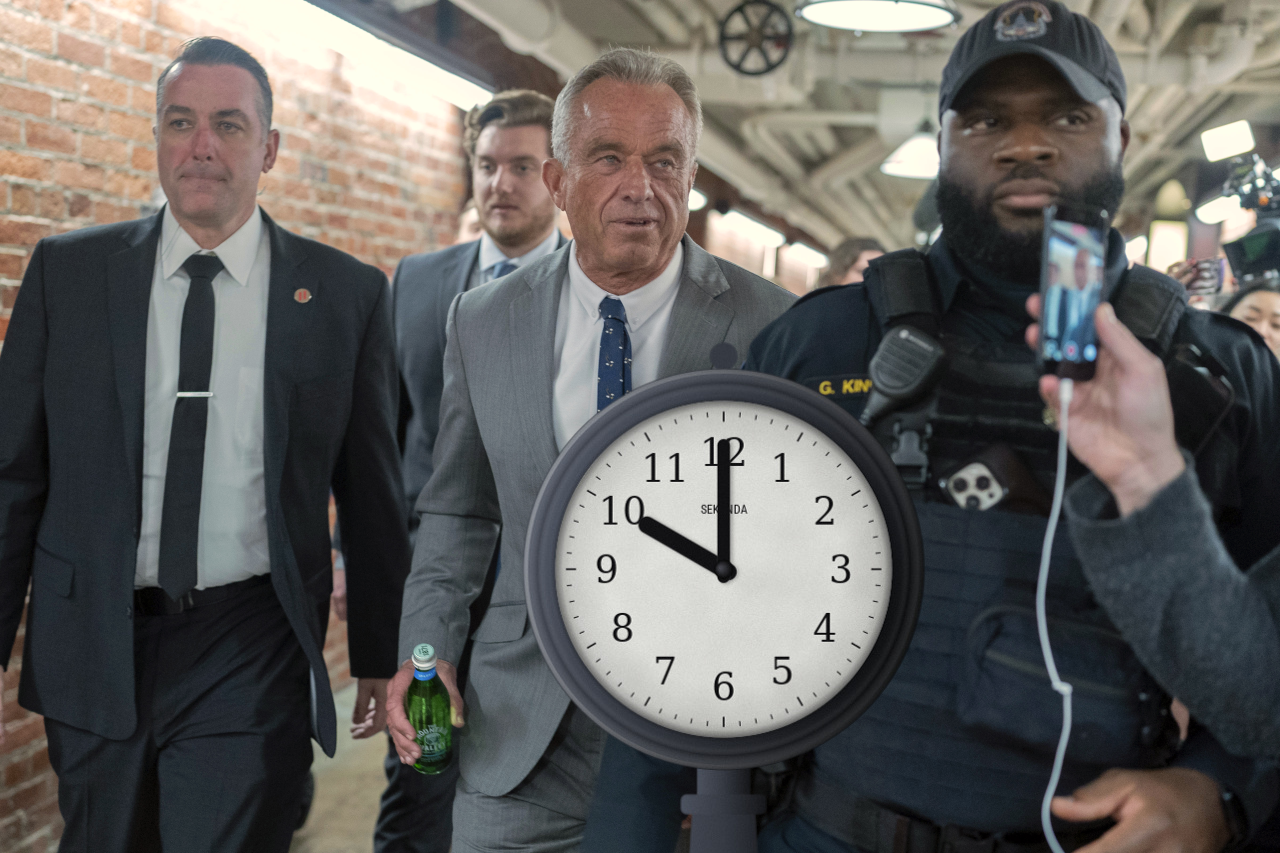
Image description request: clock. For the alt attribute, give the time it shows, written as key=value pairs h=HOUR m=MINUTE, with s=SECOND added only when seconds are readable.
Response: h=10 m=0
